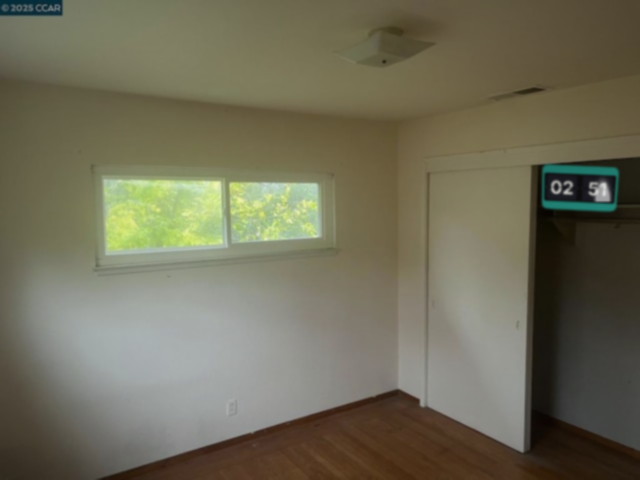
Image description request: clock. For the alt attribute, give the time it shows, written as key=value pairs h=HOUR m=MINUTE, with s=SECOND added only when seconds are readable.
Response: h=2 m=51
